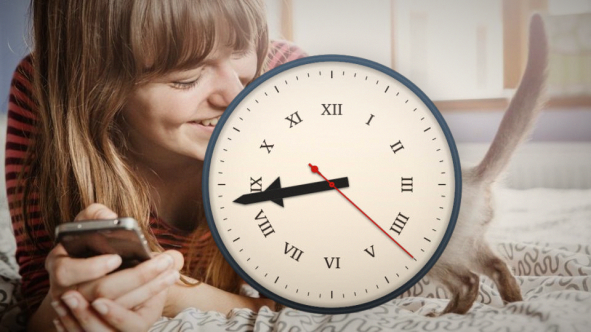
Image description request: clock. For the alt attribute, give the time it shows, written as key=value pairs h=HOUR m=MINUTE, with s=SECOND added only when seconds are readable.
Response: h=8 m=43 s=22
